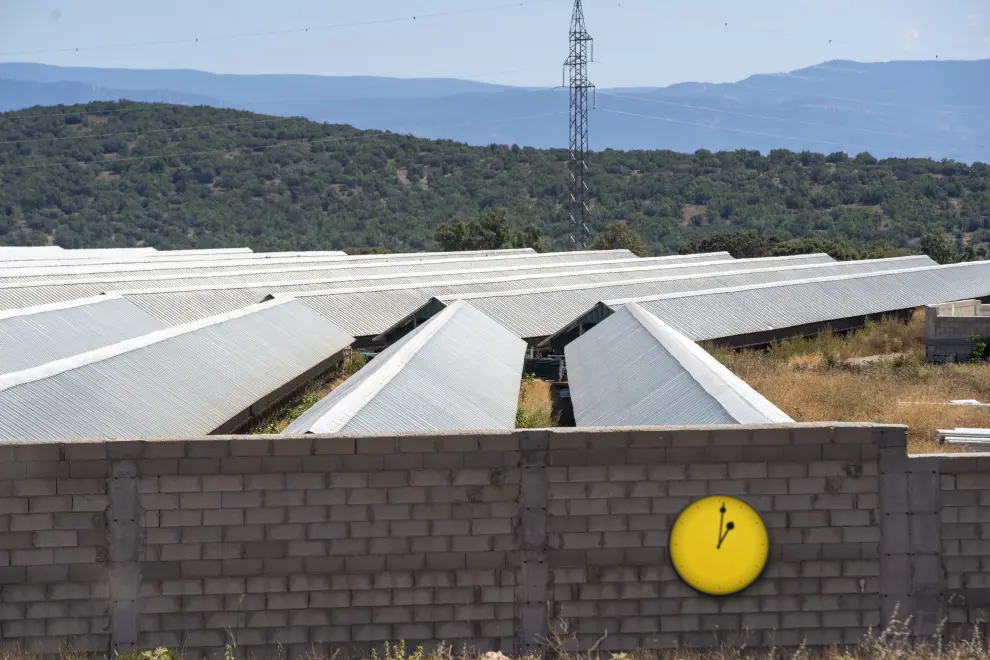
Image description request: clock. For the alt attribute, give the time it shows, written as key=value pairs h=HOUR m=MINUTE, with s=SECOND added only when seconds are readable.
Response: h=1 m=1
